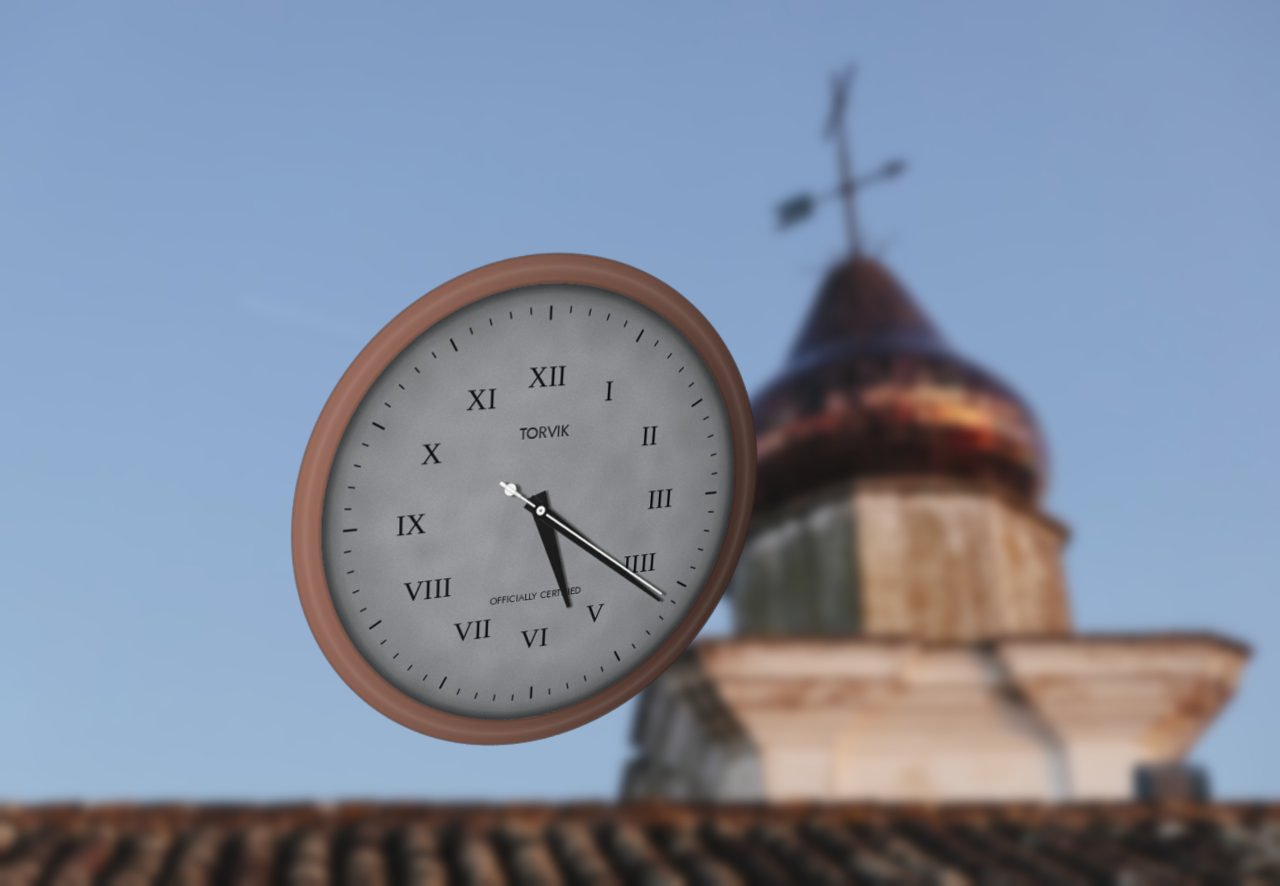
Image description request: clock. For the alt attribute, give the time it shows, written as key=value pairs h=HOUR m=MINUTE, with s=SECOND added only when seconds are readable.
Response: h=5 m=21 s=21
